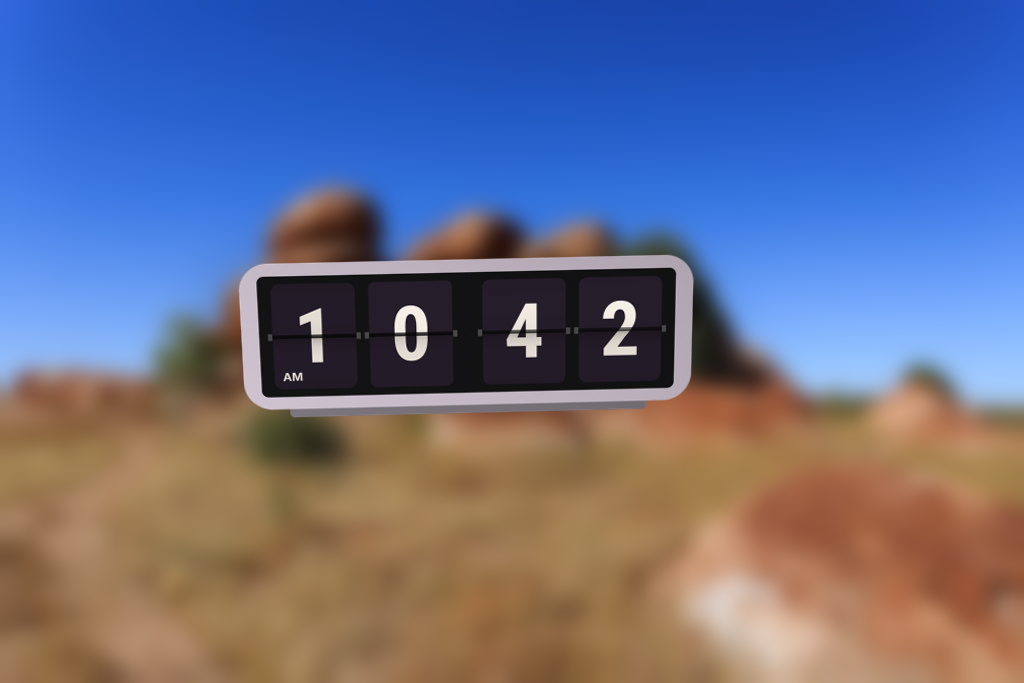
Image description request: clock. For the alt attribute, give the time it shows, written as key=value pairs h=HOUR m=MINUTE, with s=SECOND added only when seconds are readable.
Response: h=10 m=42
